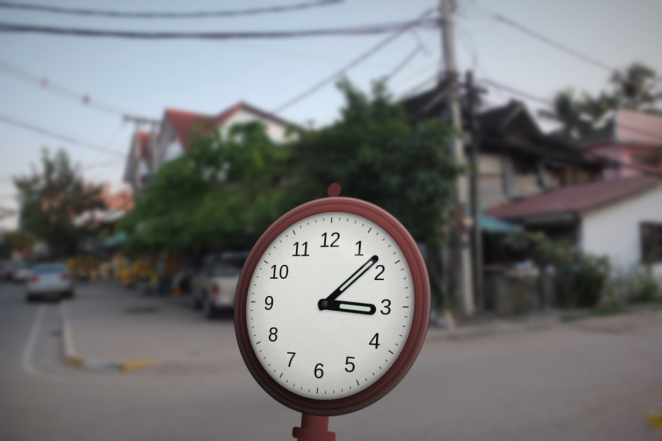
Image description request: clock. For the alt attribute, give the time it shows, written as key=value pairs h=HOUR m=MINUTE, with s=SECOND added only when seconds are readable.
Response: h=3 m=8
